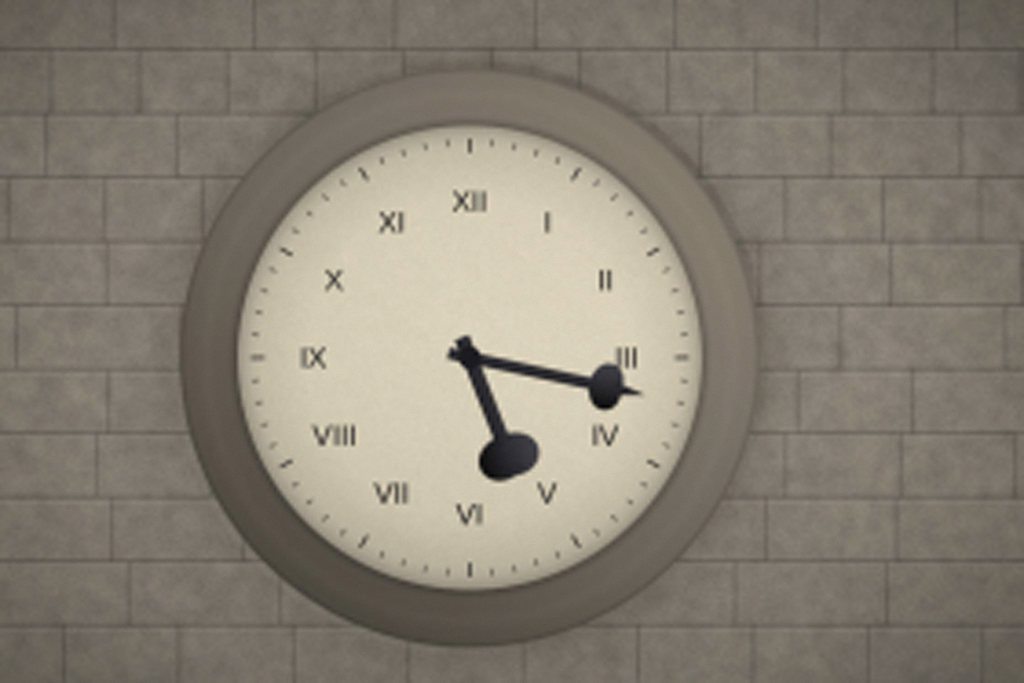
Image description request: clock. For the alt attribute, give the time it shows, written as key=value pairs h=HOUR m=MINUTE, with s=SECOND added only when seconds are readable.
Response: h=5 m=17
